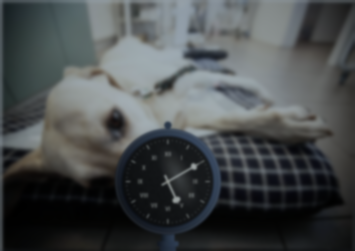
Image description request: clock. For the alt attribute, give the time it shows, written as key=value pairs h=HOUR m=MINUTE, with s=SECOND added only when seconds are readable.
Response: h=5 m=10
